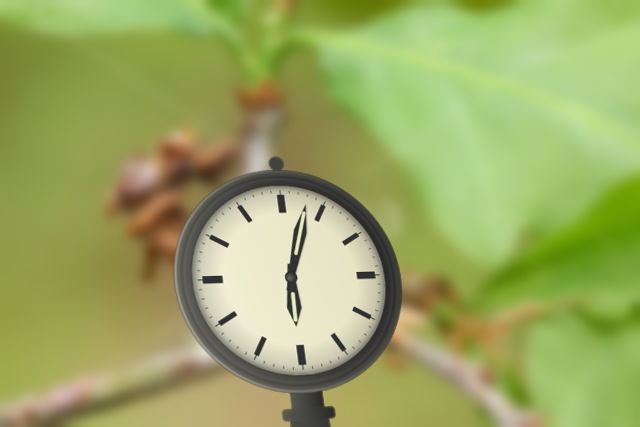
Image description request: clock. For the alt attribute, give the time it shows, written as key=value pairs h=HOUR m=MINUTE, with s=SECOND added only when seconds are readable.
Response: h=6 m=3
